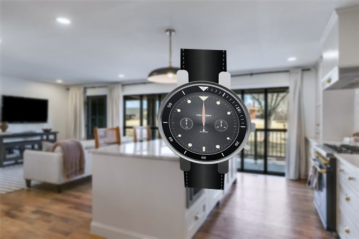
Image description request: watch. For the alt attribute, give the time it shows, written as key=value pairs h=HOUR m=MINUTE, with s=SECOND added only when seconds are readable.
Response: h=12 m=0
